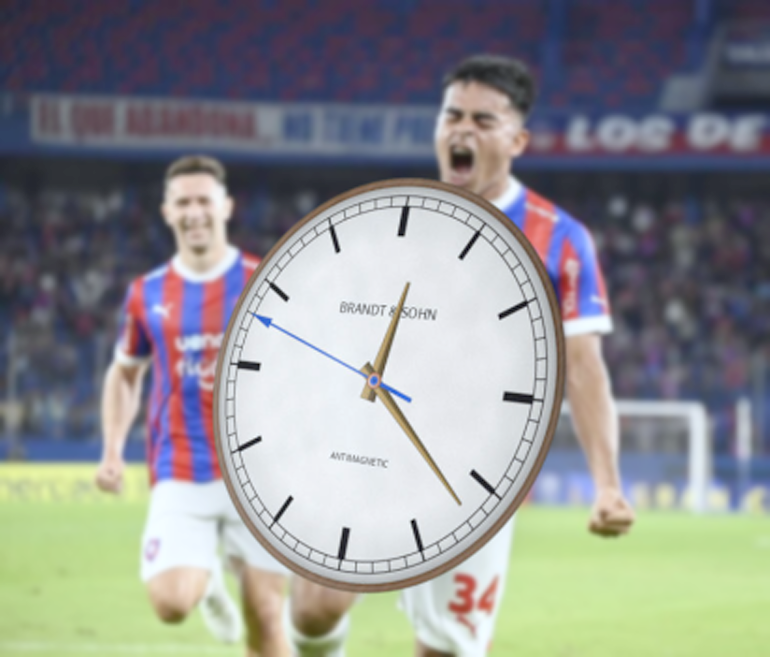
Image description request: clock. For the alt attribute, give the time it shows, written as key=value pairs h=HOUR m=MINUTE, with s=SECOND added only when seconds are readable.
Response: h=12 m=21 s=48
